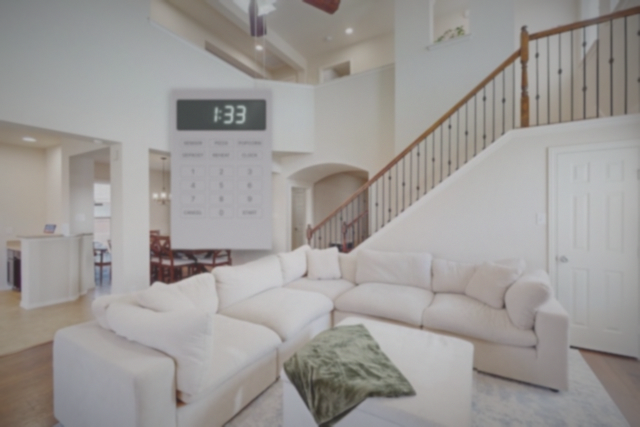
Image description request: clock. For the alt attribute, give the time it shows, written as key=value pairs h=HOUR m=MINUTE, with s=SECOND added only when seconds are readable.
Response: h=1 m=33
